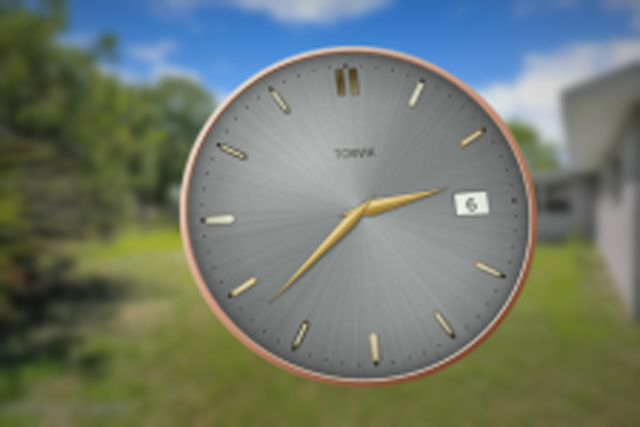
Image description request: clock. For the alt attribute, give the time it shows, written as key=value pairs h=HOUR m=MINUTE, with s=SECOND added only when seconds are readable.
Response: h=2 m=38
